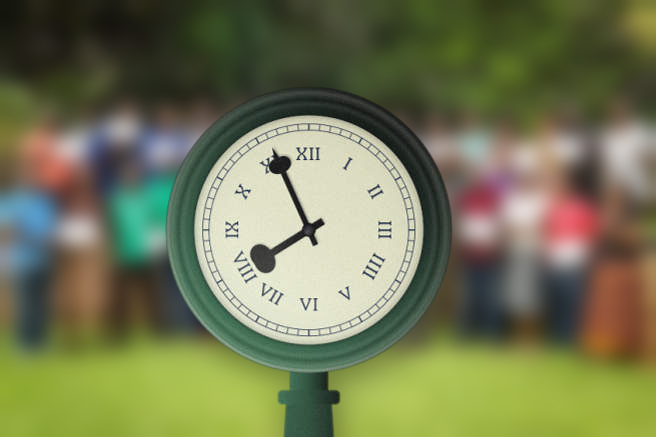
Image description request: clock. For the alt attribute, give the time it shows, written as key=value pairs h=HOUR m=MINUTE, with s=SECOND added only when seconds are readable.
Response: h=7 m=56
